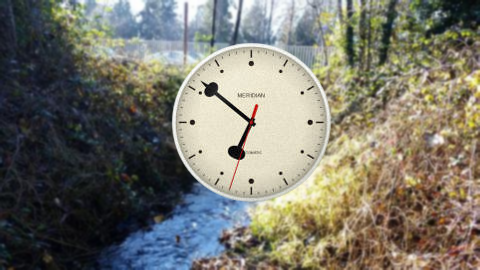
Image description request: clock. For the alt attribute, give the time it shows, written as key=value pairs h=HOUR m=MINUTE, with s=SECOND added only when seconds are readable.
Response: h=6 m=51 s=33
